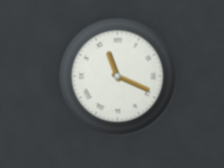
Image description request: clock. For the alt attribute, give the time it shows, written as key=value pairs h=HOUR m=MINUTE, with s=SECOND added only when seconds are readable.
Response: h=11 m=19
